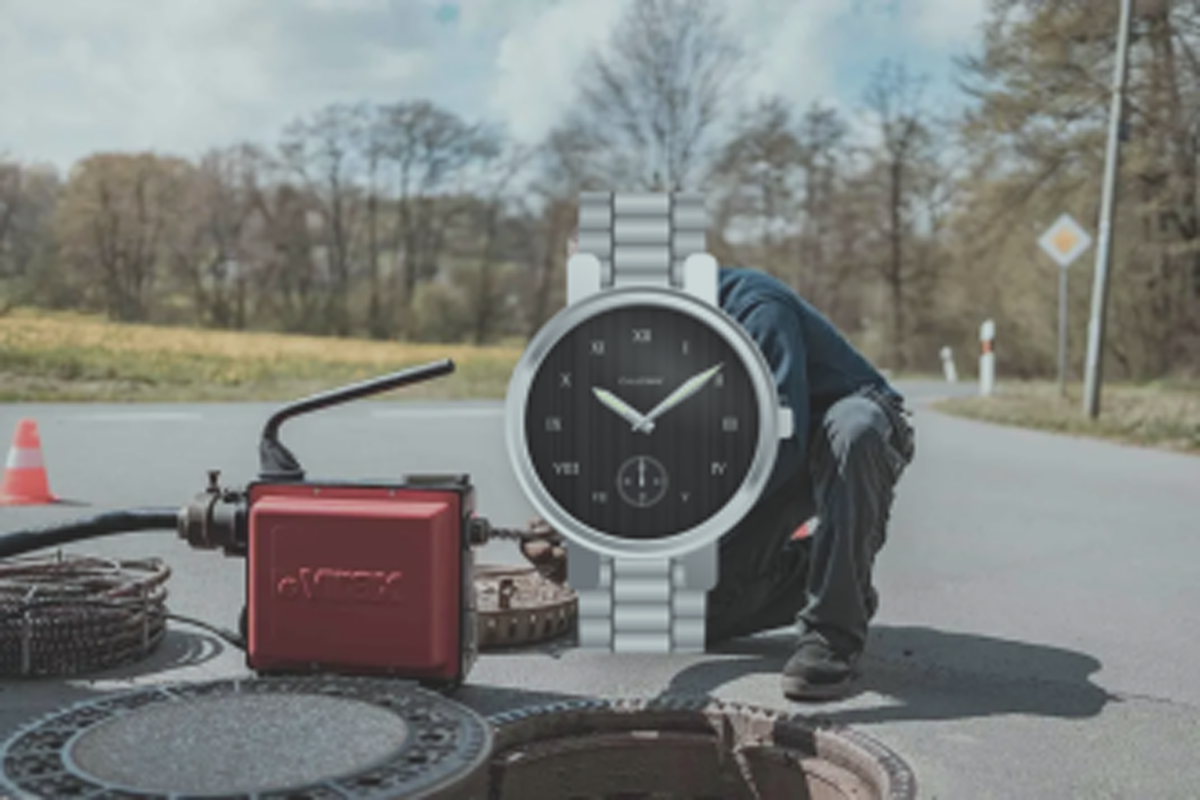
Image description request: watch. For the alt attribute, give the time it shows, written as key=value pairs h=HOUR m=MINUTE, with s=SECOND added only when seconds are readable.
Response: h=10 m=9
